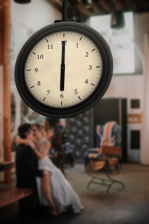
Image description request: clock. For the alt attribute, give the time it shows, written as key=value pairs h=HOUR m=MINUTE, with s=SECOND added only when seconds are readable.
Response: h=6 m=0
